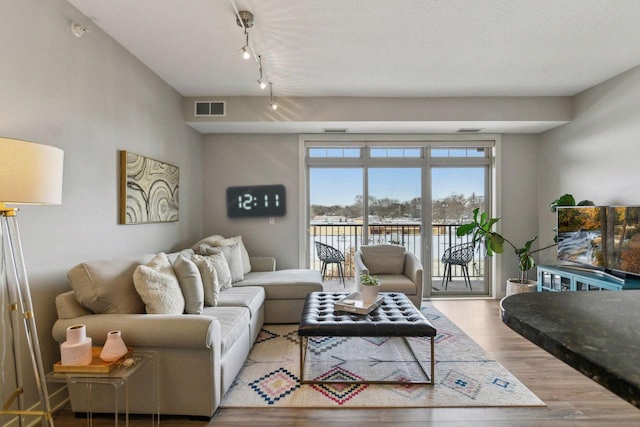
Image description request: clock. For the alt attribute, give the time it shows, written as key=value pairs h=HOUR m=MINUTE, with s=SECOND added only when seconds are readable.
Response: h=12 m=11
